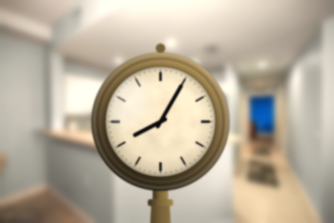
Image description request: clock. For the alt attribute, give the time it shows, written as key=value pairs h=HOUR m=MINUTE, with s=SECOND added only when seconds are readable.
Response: h=8 m=5
